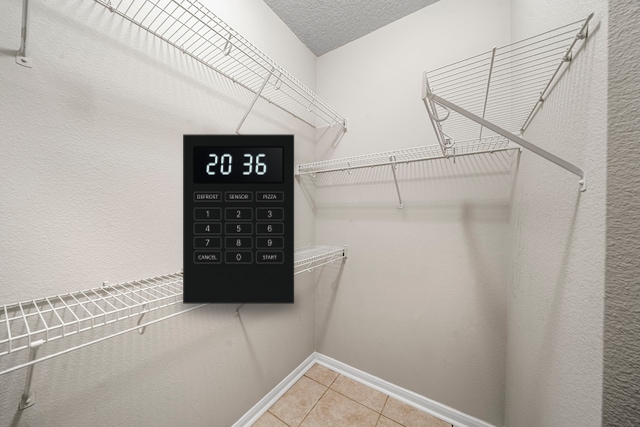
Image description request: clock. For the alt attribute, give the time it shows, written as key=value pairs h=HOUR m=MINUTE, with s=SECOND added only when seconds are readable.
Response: h=20 m=36
